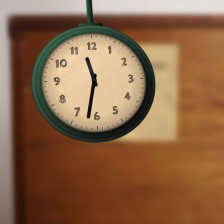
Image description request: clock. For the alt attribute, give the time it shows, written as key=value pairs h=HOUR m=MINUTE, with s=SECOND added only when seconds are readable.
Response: h=11 m=32
